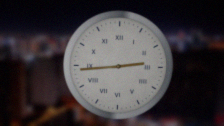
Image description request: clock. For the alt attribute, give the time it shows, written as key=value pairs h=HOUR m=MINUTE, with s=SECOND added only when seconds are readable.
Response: h=2 m=44
